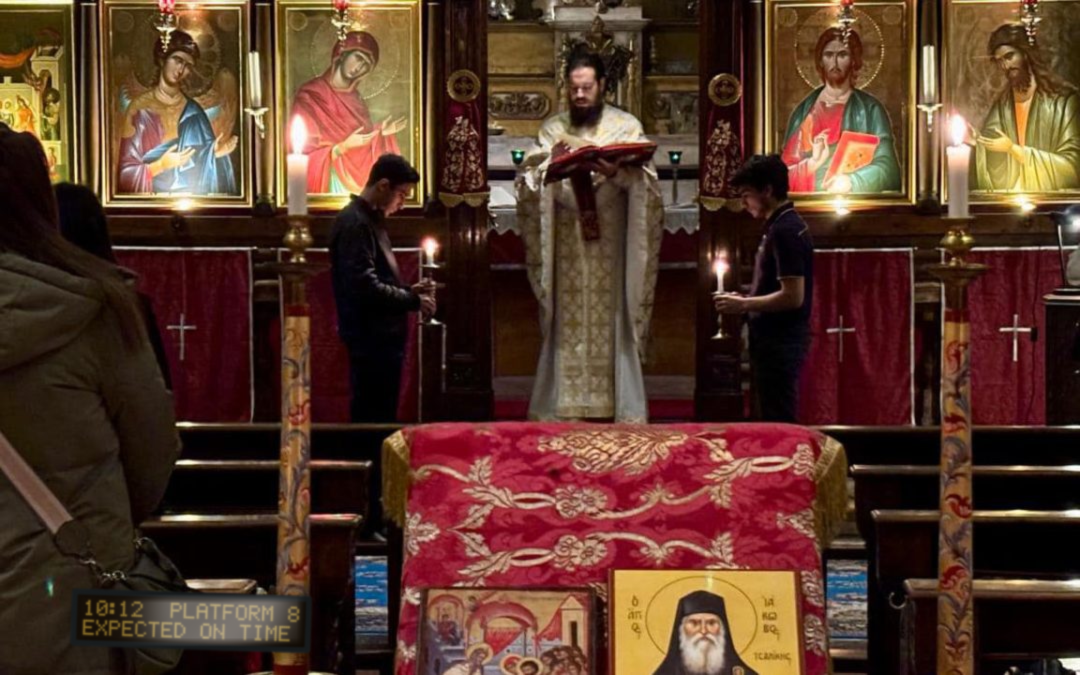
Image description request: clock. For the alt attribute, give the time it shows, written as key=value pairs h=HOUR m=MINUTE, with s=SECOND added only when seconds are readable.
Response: h=10 m=12
